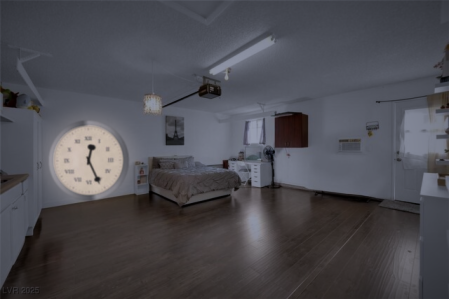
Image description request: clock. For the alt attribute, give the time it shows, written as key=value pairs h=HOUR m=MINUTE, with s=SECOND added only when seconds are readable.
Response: h=12 m=26
